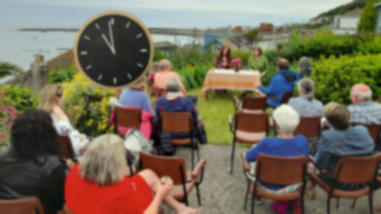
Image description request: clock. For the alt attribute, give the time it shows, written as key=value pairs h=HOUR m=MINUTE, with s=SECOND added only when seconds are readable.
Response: h=10 m=59
